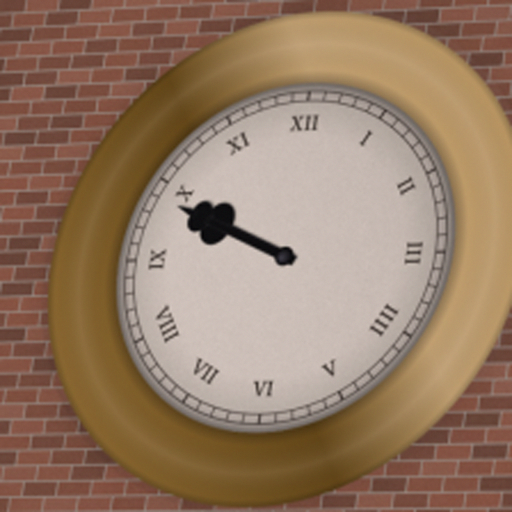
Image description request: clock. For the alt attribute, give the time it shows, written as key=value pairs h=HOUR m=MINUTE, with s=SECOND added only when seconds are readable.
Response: h=9 m=49
